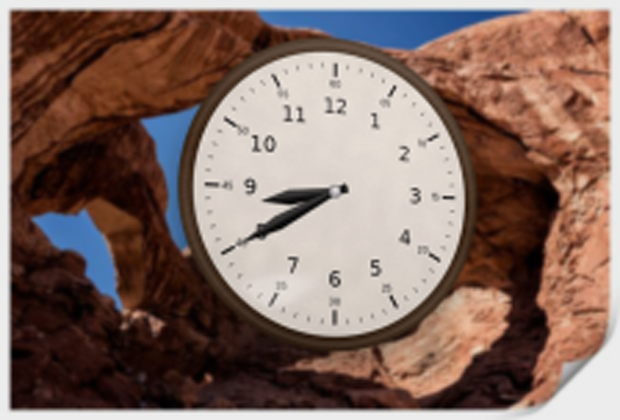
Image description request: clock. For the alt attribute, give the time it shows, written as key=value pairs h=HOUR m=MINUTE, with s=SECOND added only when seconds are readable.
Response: h=8 m=40
